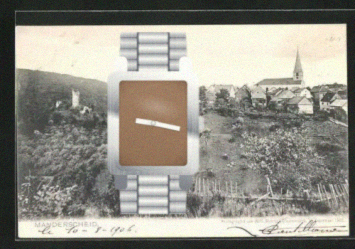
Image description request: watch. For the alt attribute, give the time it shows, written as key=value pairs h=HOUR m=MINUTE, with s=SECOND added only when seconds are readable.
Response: h=9 m=17
